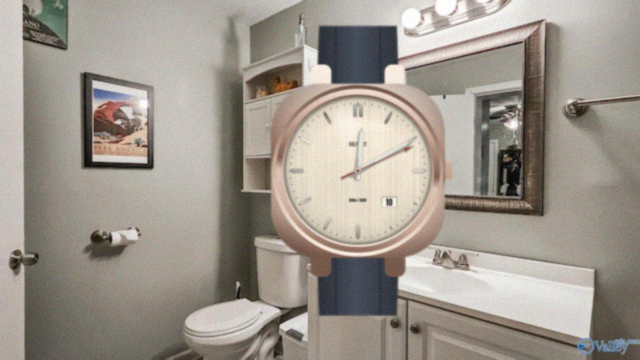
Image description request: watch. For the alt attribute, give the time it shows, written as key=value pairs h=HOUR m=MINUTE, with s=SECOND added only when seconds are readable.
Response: h=12 m=10 s=11
